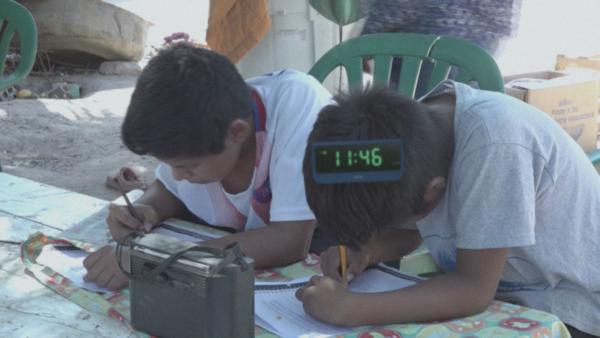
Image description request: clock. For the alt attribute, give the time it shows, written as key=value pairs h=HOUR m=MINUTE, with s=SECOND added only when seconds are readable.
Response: h=11 m=46
